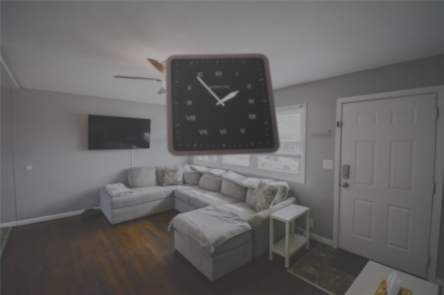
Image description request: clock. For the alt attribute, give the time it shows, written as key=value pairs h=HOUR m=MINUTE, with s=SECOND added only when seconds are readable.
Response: h=1 m=54
